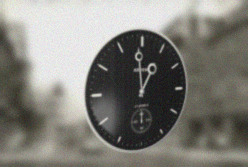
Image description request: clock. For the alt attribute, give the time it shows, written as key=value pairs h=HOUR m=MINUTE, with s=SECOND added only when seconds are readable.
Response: h=12 m=59
